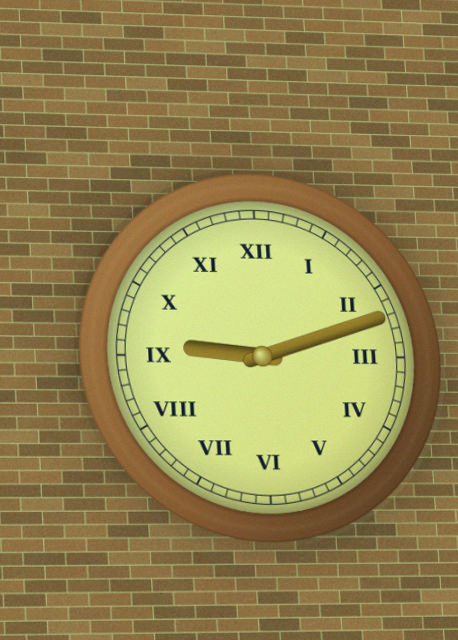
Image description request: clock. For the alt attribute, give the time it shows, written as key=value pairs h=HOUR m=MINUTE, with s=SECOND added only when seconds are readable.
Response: h=9 m=12
